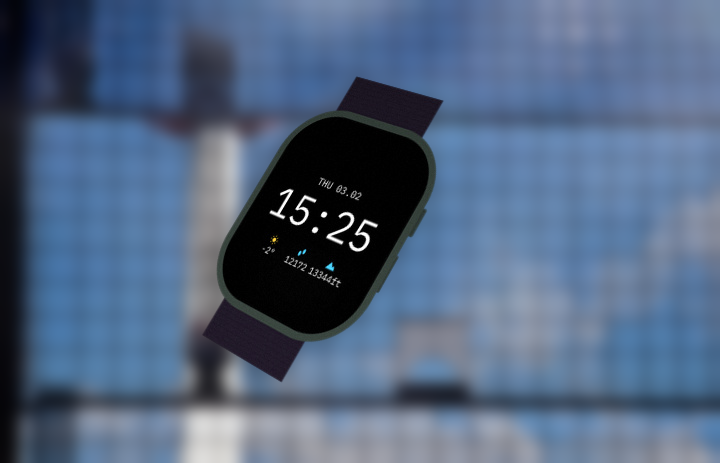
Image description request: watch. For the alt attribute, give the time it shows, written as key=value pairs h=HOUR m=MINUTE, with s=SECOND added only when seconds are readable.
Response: h=15 m=25
